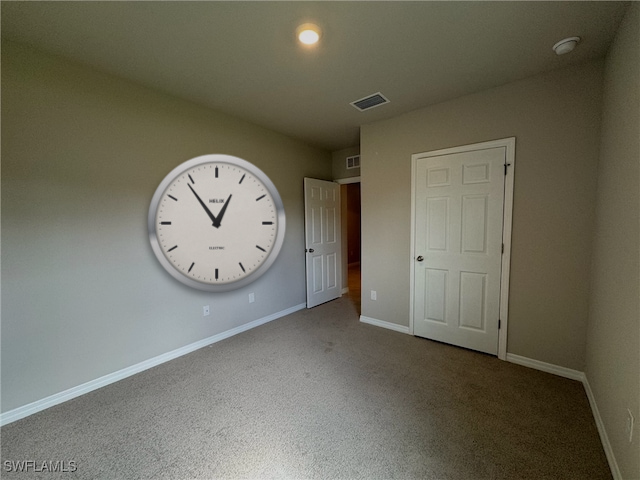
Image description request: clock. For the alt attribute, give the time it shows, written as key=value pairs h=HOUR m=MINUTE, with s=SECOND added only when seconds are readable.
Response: h=12 m=54
